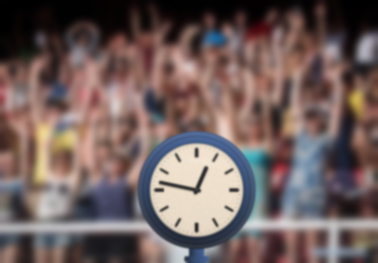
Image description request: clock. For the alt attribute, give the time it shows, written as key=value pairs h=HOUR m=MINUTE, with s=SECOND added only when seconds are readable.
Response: h=12 m=47
